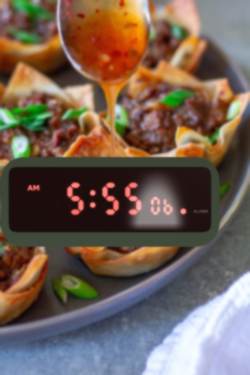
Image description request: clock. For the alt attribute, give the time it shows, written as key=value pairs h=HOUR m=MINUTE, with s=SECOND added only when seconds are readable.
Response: h=5 m=55 s=6
